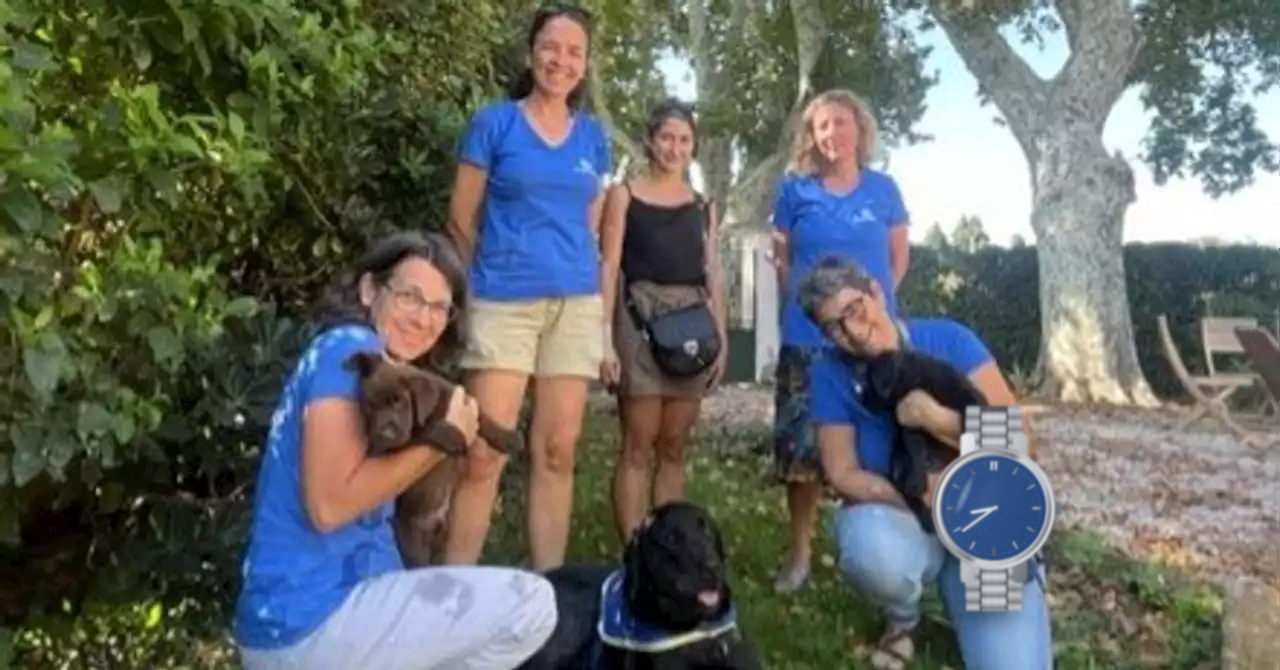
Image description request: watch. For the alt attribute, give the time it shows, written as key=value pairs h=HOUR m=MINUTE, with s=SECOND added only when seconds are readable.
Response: h=8 m=39
